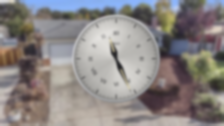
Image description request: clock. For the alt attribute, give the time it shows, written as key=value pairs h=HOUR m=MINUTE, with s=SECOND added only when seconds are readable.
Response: h=11 m=26
